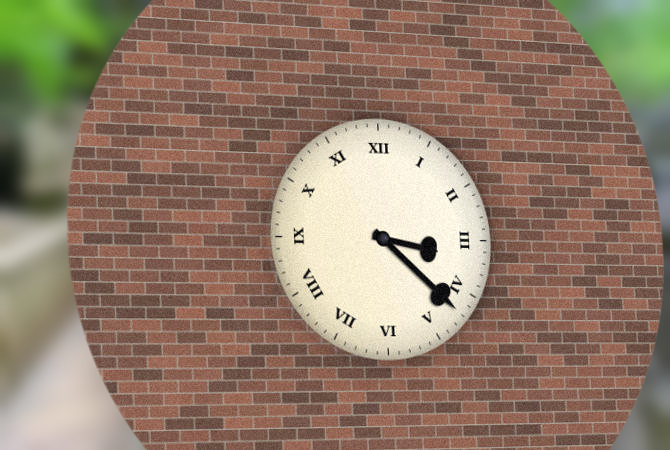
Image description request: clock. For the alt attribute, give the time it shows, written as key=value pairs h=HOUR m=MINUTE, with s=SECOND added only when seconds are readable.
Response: h=3 m=22
